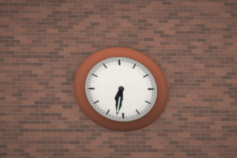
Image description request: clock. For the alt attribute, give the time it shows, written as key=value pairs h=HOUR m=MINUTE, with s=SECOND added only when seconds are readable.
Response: h=6 m=32
